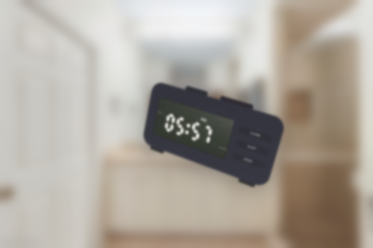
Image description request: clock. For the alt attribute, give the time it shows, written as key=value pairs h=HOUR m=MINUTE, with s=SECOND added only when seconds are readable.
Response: h=5 m=57
